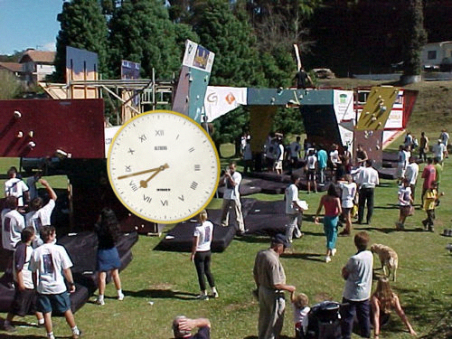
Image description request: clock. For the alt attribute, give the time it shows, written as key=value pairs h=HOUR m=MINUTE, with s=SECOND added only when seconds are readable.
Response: h=7 m=43
